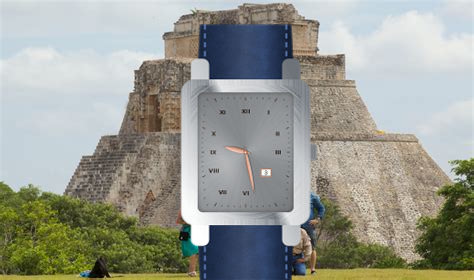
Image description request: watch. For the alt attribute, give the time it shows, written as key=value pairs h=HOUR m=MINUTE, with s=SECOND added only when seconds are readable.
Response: h=9 m=28
